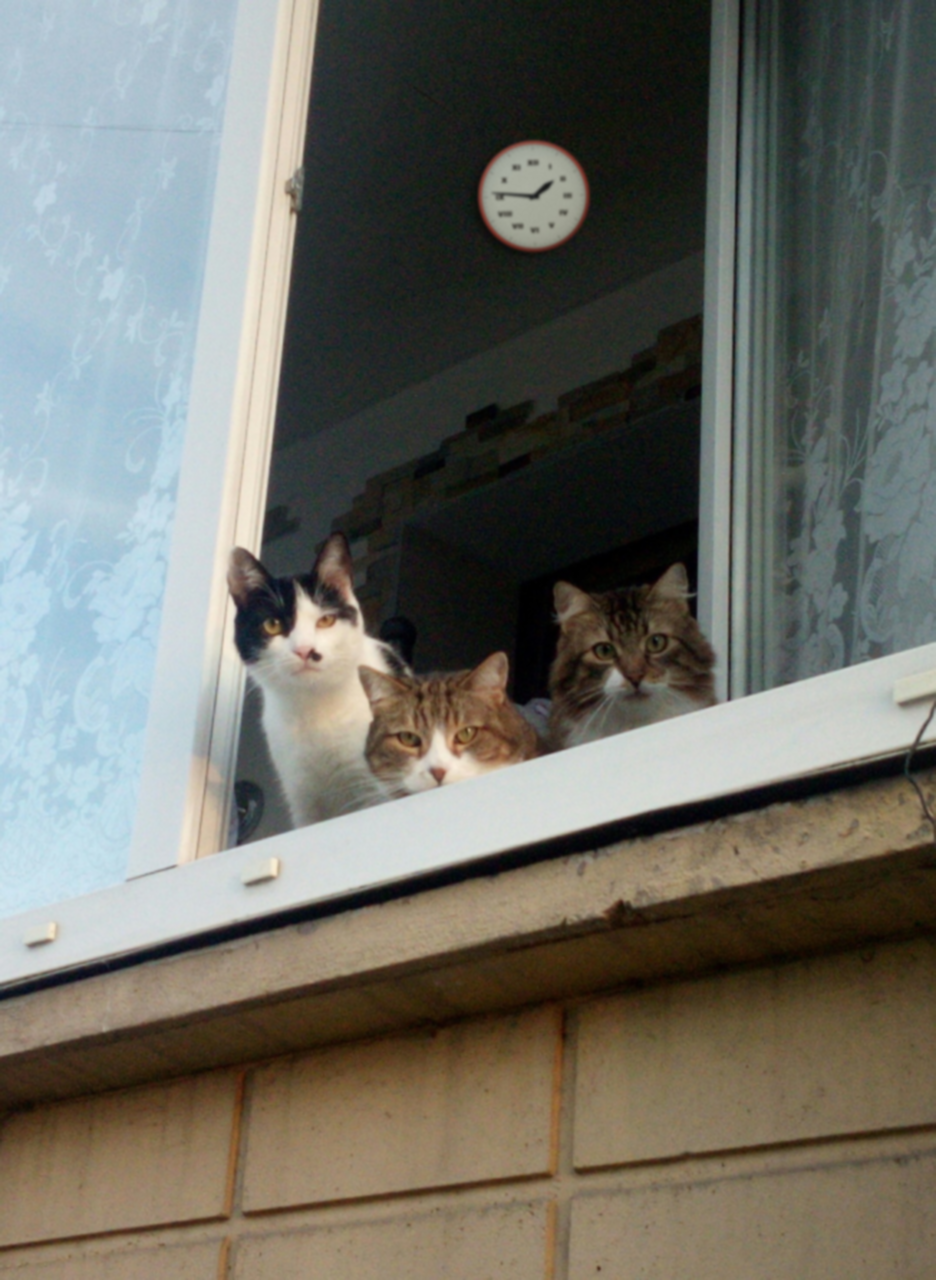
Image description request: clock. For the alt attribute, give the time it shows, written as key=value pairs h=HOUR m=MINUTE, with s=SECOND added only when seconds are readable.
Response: h=1 m=46
